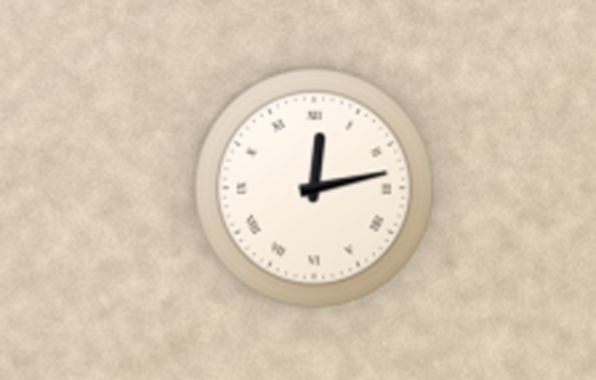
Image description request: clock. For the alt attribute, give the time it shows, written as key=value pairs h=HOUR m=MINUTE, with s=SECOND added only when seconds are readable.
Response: h=12 m=13
